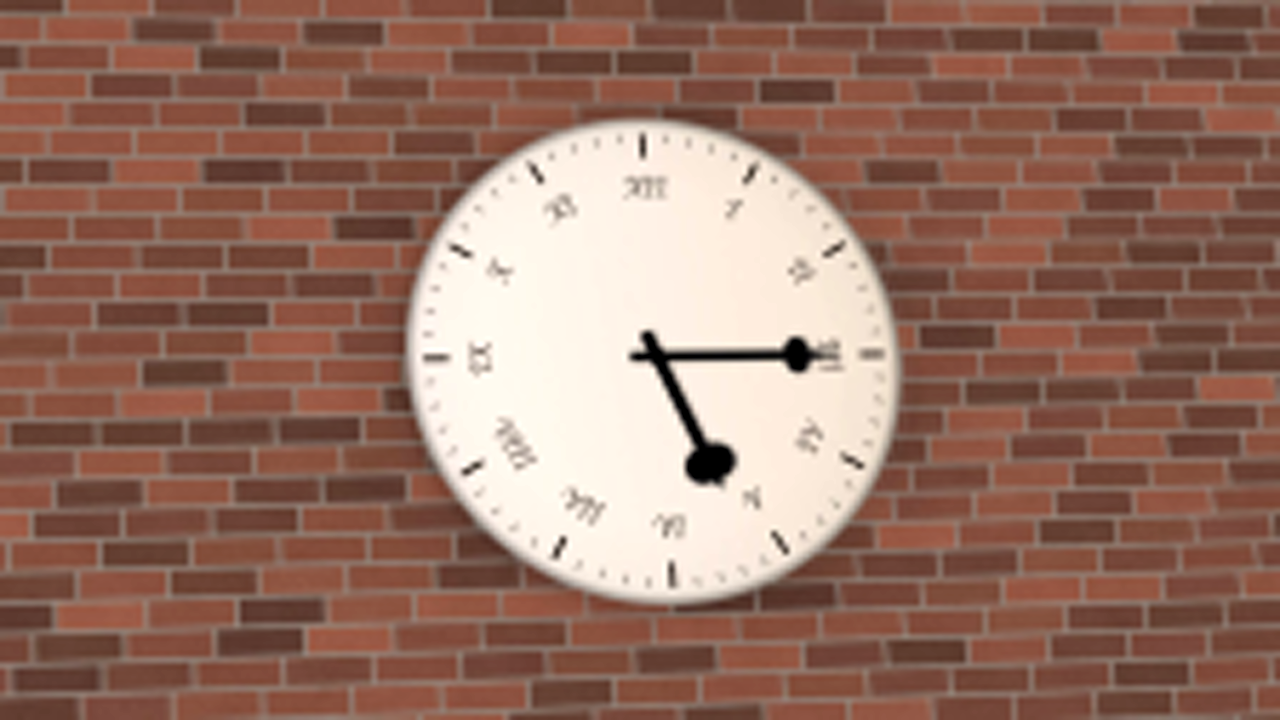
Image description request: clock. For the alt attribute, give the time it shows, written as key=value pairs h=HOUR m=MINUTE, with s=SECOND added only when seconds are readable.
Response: h=5 m=15
